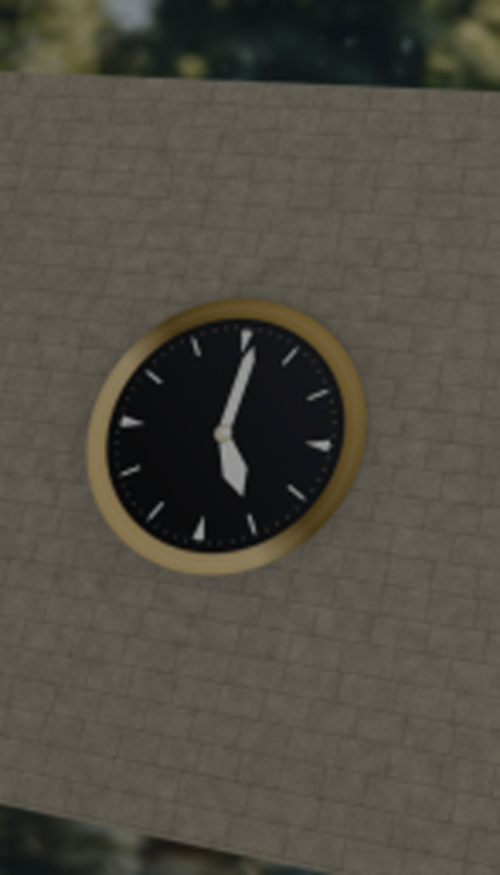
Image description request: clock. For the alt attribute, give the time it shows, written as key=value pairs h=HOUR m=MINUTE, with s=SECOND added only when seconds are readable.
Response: h=5 m=1
